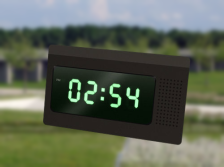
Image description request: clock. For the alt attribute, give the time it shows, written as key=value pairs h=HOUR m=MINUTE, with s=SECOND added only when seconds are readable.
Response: h=2 m=54
